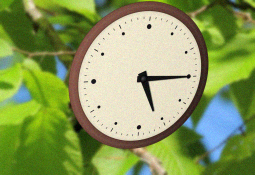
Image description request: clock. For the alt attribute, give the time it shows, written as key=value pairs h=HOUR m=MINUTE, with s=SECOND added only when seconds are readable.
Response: h=5 m=15
